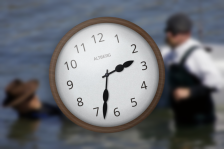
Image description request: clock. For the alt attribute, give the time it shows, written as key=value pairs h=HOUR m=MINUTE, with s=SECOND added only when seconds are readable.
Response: h=2 m=33
